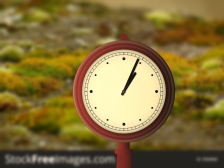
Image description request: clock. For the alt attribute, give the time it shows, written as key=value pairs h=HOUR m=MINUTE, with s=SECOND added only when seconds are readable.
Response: h=1 m=4
